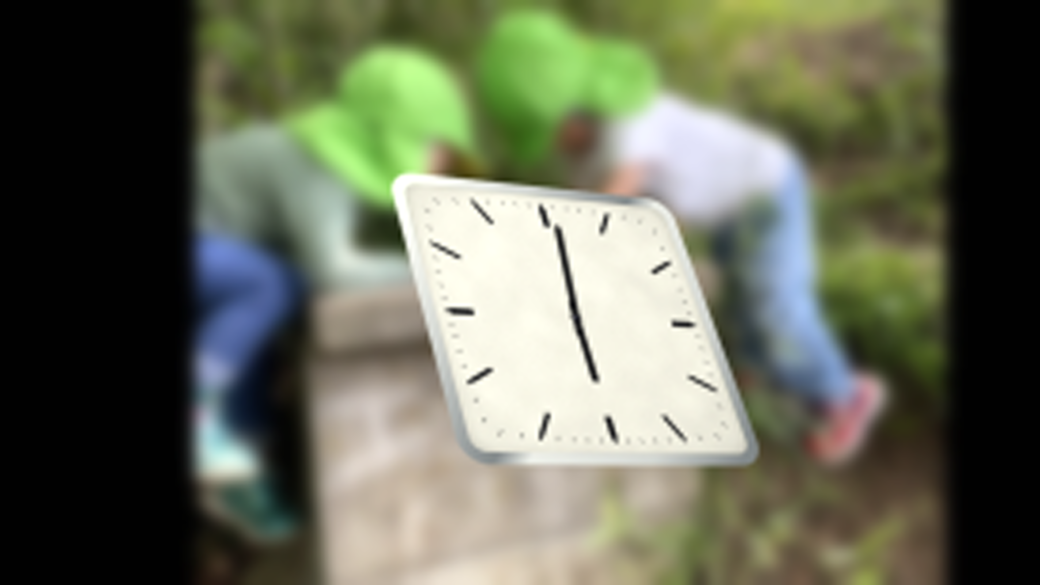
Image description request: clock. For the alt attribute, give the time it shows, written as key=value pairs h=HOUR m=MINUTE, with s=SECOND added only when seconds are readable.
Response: h=6 m=1
